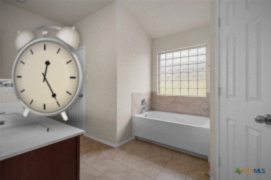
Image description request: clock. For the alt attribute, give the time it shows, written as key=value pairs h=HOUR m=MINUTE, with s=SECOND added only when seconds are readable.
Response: h=12 m=25
